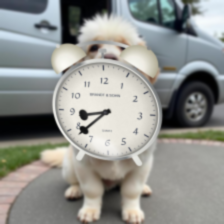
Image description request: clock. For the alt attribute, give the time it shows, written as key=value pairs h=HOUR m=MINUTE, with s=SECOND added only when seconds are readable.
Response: h=8 m=38
